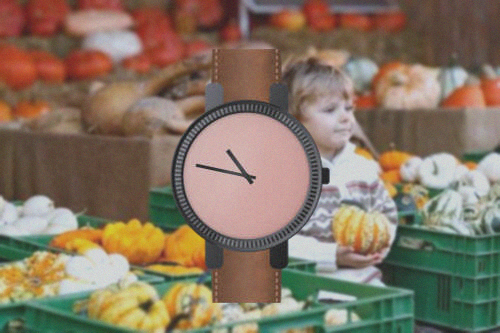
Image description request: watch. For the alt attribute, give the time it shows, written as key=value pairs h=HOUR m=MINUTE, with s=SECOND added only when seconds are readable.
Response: h=10 m=47
